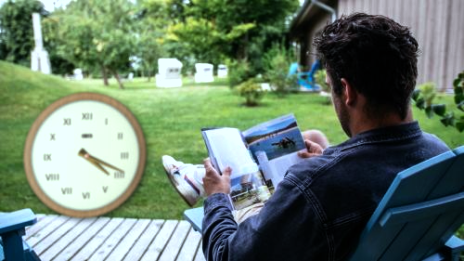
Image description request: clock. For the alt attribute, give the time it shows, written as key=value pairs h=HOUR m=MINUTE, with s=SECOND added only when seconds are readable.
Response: h=4 m=19
